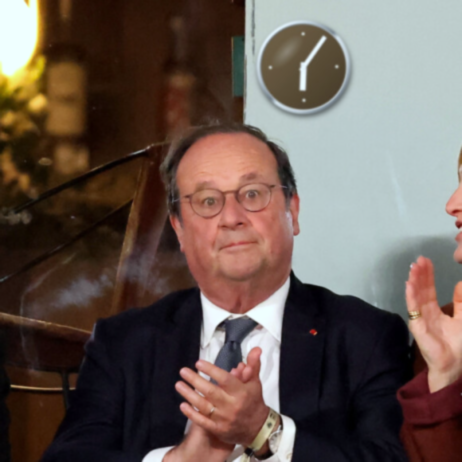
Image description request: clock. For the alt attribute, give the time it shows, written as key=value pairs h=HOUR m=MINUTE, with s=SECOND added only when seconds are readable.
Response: h=6 m=6
